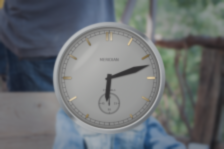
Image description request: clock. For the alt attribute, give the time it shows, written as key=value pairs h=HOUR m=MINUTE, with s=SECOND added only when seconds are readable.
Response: h=6 m=12
